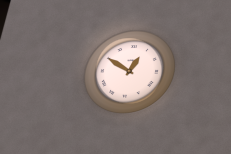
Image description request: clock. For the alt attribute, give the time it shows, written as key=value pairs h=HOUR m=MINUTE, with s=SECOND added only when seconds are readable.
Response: h=12 m=50
